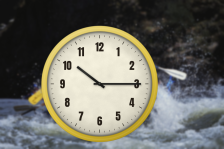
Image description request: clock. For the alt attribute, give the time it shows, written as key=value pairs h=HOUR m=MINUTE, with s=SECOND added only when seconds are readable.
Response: h=10 m=15
